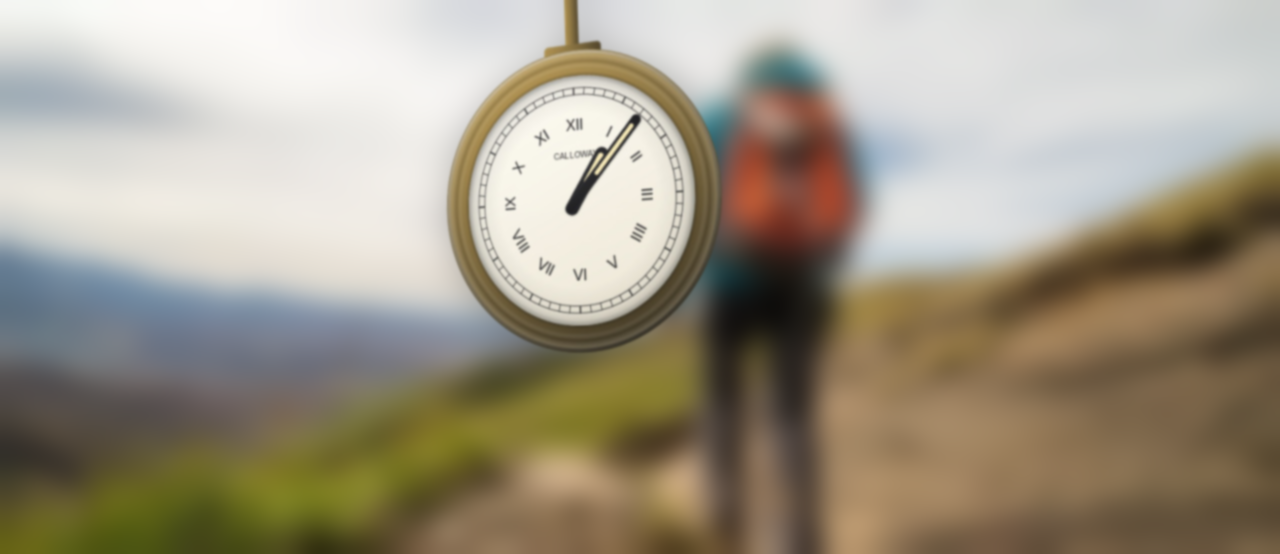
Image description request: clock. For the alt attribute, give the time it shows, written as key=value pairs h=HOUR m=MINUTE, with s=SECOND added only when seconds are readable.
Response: h=1 m=7
